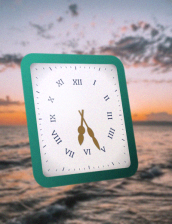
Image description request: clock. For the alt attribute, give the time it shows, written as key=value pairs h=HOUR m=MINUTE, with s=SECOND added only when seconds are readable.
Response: h=6 m=26
